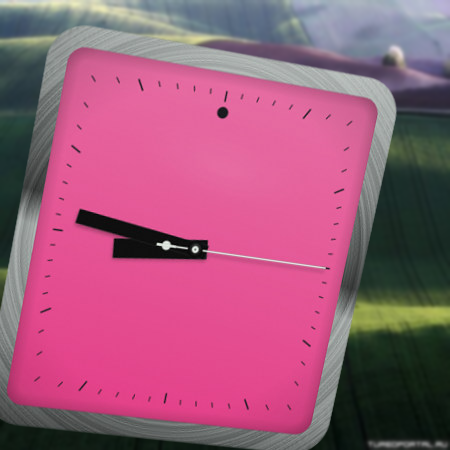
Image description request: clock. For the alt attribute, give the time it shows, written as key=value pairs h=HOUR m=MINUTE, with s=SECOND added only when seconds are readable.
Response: h=8 m=46 s=15
